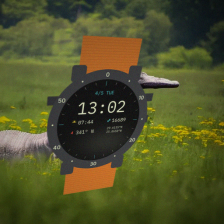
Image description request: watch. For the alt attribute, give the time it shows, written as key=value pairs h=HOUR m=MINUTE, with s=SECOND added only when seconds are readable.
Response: h=13 m=2
